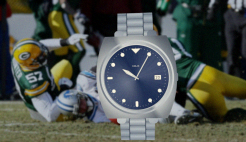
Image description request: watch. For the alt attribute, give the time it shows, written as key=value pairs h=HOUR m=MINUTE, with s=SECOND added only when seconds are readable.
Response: h=10 m=5
